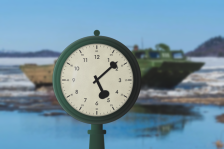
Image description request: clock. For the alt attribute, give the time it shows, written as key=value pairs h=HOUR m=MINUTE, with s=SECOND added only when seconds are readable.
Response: h=5 m=8
